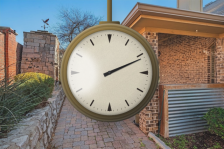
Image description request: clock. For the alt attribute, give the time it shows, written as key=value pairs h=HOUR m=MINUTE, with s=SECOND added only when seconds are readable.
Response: h=2 m=11
